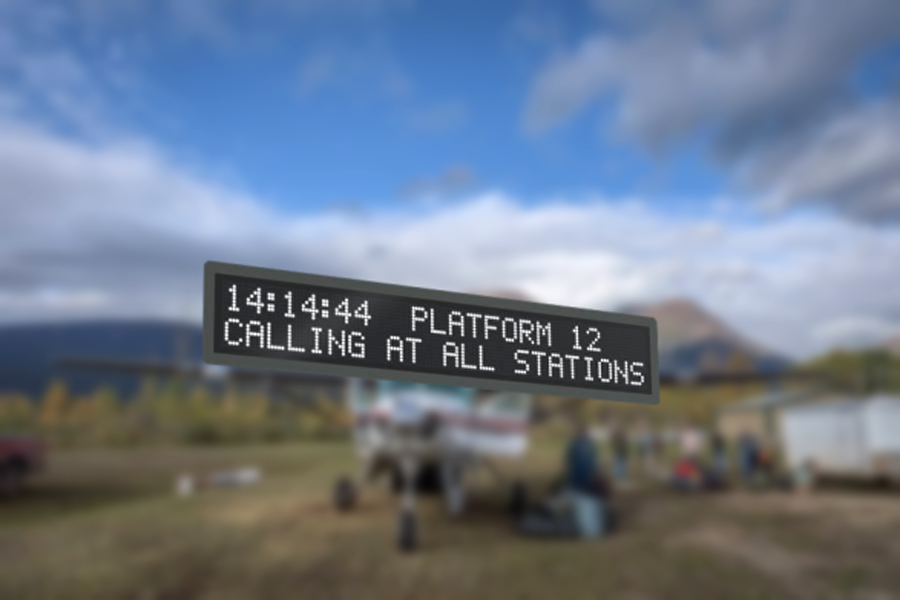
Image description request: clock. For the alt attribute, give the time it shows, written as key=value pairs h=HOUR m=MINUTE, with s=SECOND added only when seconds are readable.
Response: h=14 m=14 s=44
